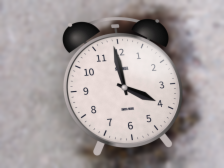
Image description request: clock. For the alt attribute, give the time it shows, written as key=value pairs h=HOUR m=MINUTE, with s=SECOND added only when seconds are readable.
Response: h=3 m=59
